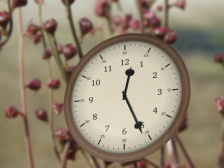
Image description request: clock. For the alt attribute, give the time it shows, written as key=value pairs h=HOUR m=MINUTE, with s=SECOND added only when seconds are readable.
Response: h=12 m=26
